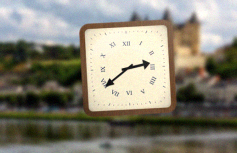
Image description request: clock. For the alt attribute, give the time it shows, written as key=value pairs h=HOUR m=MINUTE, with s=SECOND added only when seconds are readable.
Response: h=2 m=39
